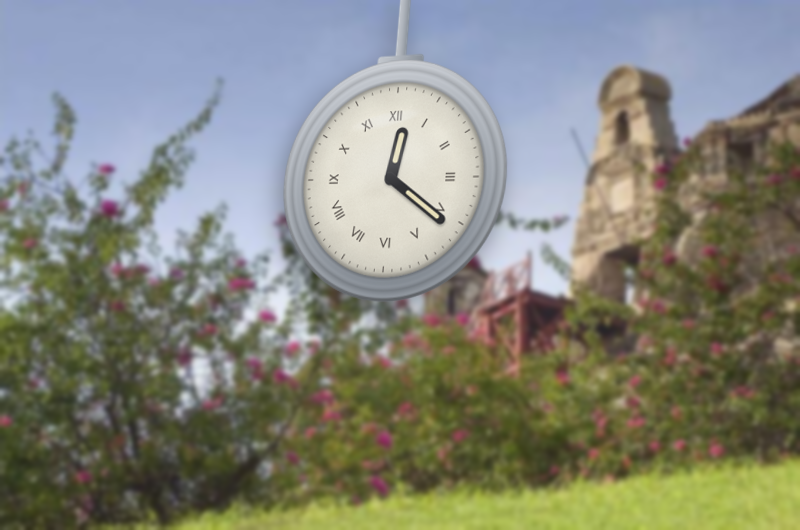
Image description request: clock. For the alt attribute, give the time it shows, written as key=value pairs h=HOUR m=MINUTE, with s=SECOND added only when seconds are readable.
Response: h=12 m=21
